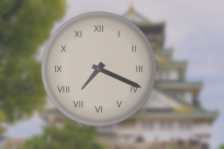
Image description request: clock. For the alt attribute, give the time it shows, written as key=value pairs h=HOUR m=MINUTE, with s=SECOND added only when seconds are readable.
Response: h=7 m=19
